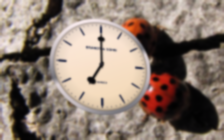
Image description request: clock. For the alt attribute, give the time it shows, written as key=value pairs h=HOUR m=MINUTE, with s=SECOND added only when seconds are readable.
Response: h=7 m=0
